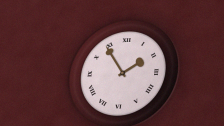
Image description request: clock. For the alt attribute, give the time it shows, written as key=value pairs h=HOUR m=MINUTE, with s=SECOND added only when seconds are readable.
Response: h=1 m=54
